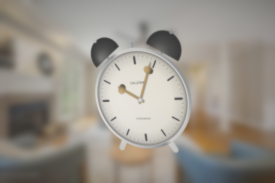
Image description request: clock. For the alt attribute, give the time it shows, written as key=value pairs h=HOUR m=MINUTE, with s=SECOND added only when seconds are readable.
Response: h=10 m=4
